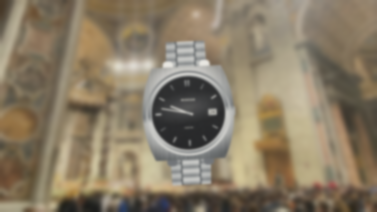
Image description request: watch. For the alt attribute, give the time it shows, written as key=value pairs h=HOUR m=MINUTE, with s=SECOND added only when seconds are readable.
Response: h=9 m=47
